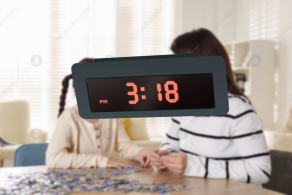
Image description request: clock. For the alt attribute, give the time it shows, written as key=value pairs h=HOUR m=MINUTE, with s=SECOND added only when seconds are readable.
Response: h=3 m=18
